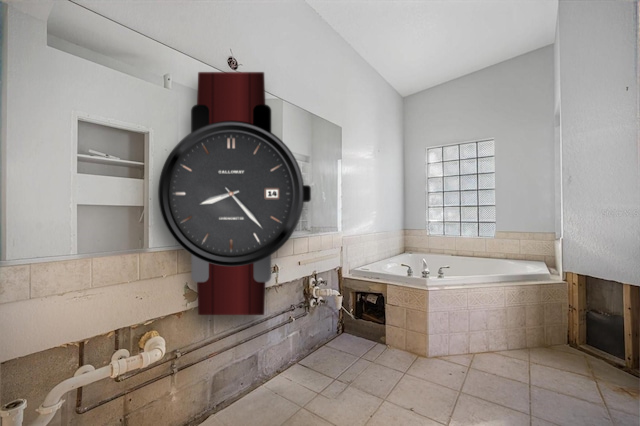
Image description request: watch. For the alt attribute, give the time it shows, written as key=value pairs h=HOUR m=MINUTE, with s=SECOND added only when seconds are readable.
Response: h=8 m=23
